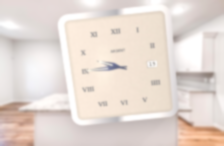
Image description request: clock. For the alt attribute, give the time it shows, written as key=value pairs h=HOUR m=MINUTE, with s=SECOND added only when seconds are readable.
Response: h=9 m=45
